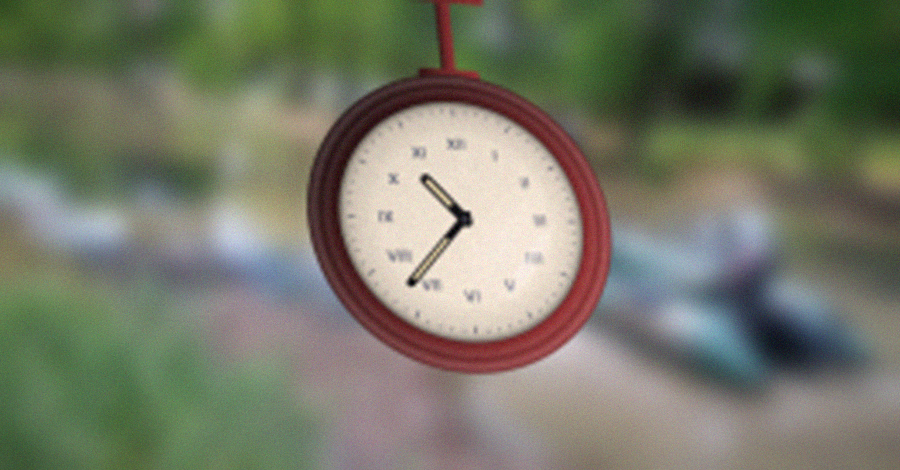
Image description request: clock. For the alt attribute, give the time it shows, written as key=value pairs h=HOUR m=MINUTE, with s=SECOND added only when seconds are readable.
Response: h=10 m=37
